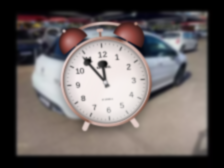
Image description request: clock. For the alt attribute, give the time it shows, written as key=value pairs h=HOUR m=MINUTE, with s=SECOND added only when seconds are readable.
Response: h=11 m=54
